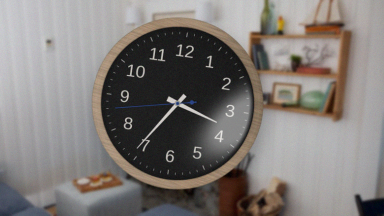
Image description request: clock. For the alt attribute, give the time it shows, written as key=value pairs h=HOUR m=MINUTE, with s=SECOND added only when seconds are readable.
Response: h=3 m=35 s=43
